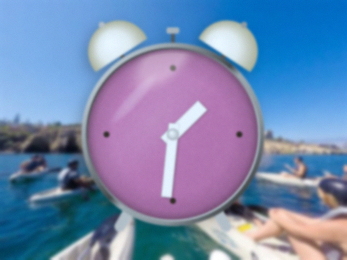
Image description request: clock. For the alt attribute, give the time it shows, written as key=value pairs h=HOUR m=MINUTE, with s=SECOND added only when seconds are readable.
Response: h=1 m=31
